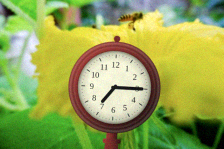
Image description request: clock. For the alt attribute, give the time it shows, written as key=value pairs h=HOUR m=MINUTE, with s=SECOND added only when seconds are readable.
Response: h=7 m=15
